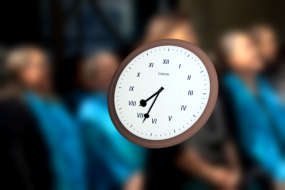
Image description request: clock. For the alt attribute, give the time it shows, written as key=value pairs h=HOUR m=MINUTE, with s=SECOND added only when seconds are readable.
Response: h=7 m=33
